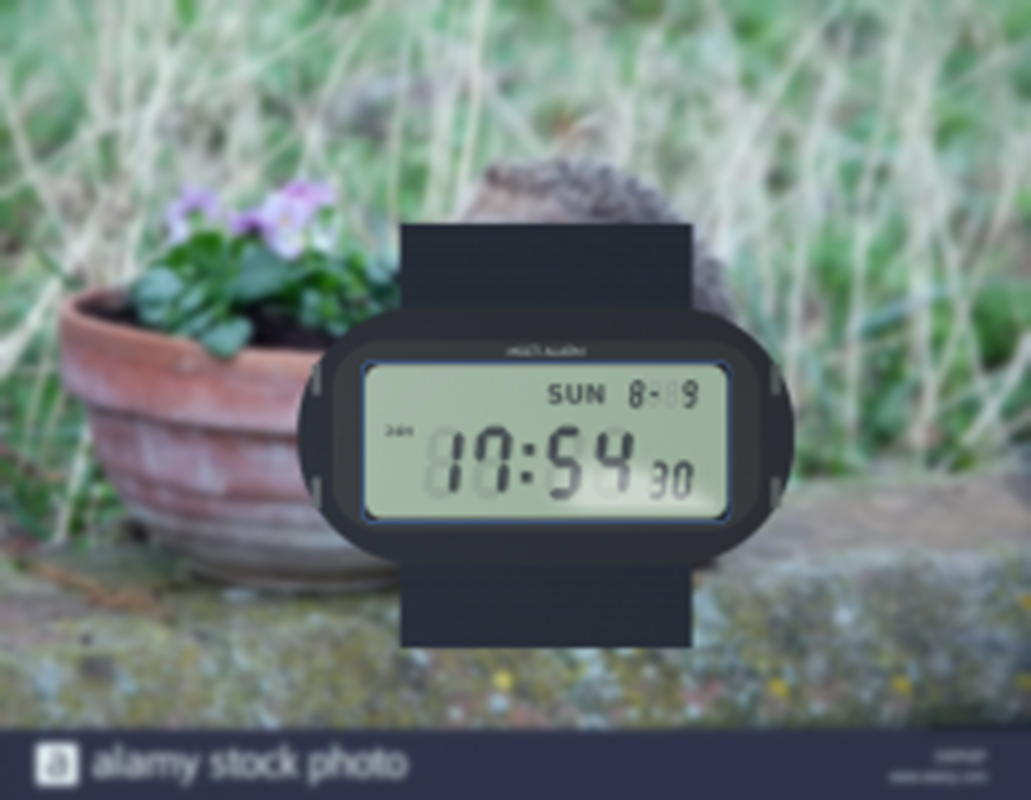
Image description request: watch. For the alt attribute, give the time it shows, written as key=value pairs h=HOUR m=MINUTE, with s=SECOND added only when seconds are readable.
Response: h=17 m=54 s=30
